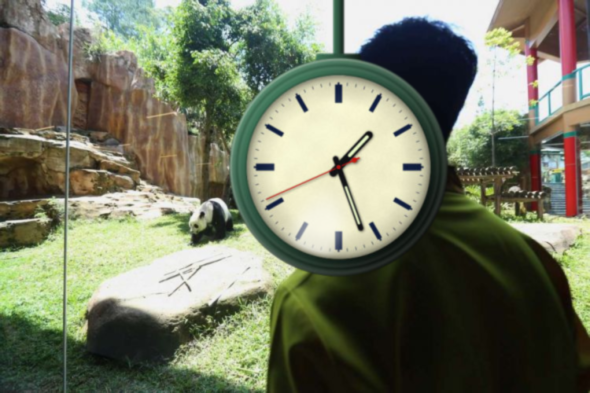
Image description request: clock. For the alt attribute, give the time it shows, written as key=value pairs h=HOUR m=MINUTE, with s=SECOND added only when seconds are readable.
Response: h=1 m=26 s=41
